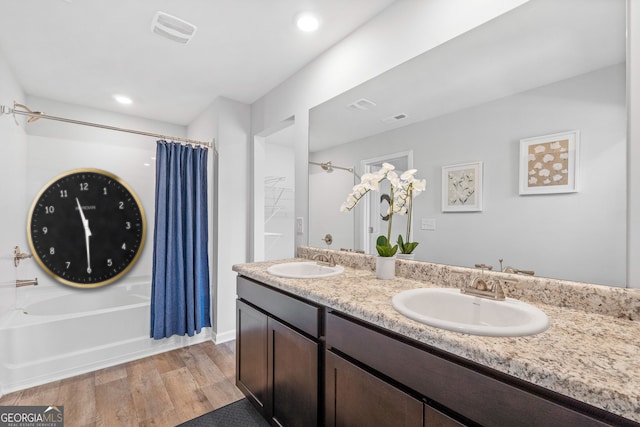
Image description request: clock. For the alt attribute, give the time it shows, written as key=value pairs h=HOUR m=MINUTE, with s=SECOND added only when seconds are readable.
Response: h=11 m=30
